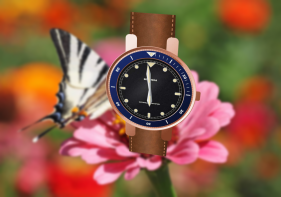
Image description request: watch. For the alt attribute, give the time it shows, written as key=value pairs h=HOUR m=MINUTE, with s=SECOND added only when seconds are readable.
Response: h=5 m=59
